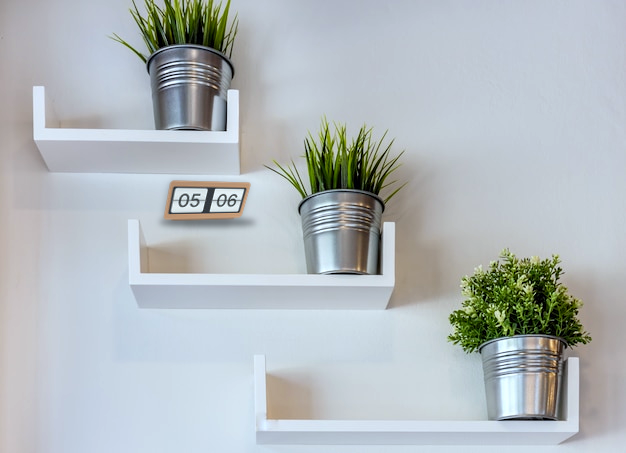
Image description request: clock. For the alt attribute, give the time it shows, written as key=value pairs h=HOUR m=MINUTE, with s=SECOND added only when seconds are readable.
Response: h=5 m=6
